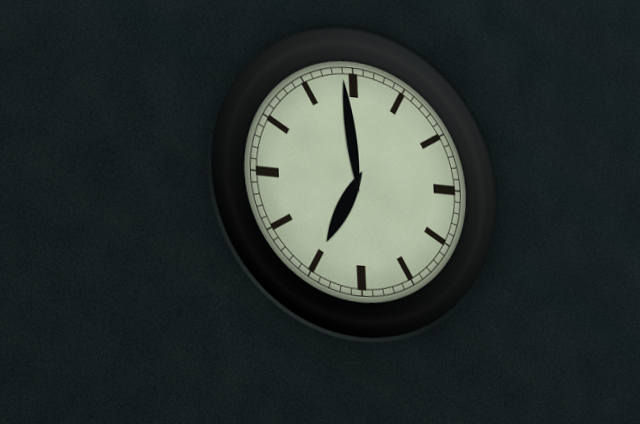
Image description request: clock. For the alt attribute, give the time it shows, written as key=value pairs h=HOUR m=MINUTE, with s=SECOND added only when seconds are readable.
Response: h=6 m=59
